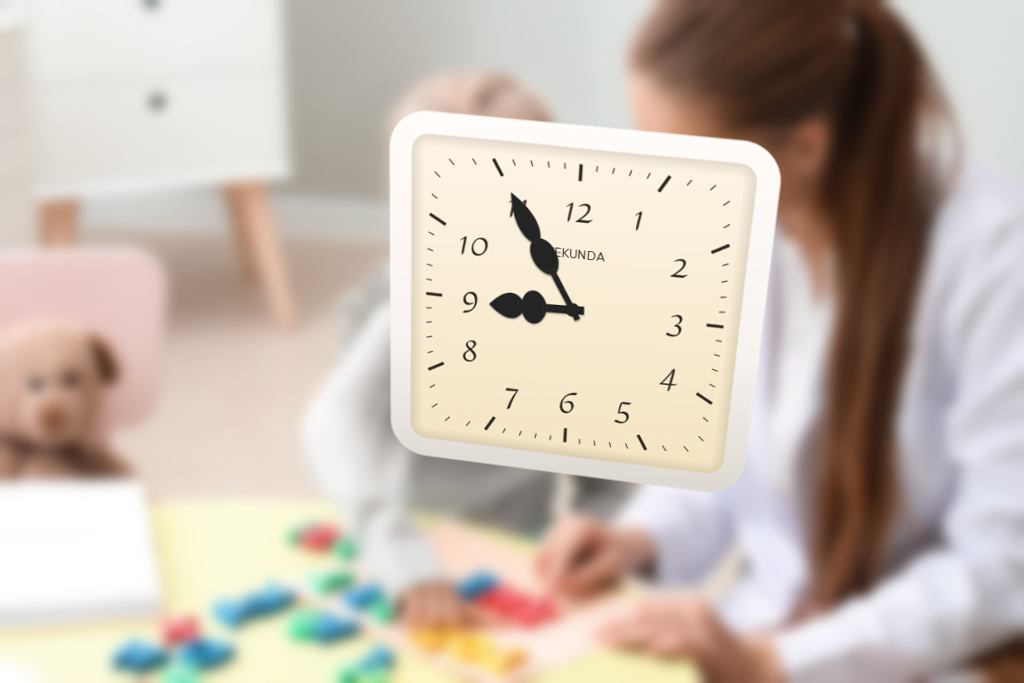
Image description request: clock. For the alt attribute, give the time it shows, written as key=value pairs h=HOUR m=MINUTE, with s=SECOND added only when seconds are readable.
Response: h=8 m=55
